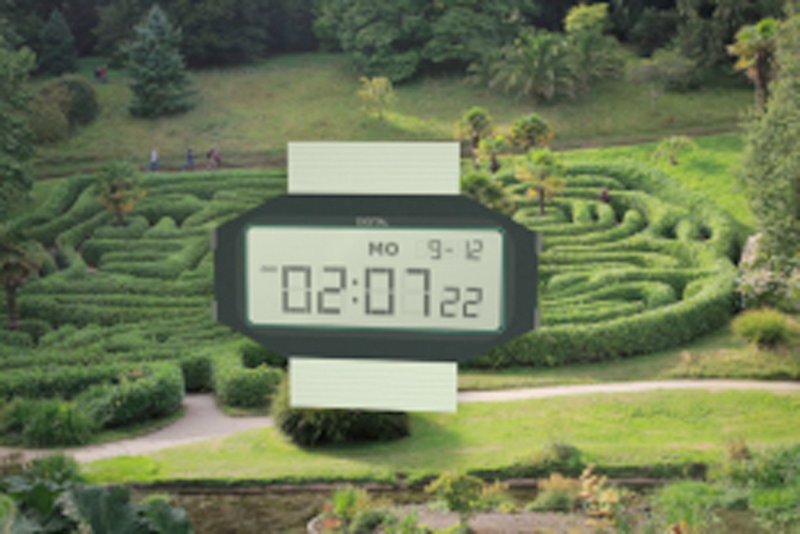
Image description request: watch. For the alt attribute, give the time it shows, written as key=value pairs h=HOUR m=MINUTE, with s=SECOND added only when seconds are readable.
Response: h=2 m=7 s=22
